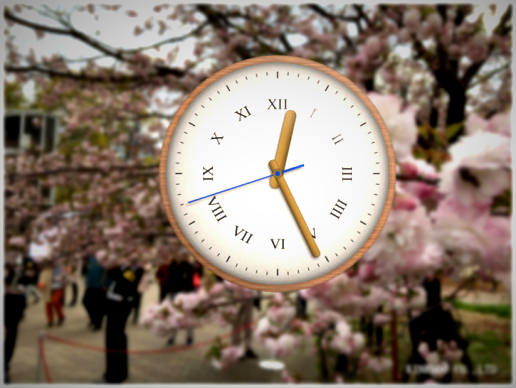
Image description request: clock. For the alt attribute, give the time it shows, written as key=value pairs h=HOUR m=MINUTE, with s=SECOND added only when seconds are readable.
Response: h=12 m=25 s=42
